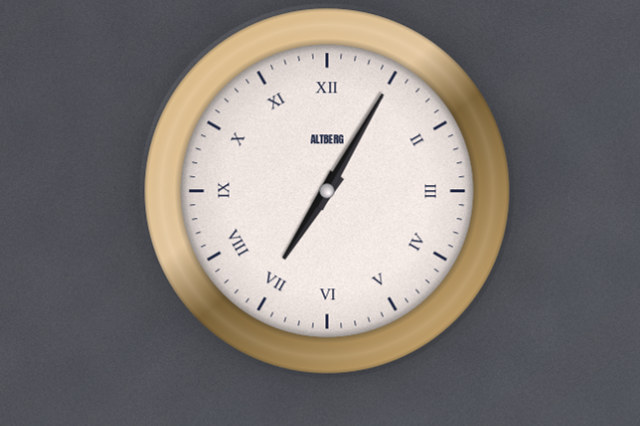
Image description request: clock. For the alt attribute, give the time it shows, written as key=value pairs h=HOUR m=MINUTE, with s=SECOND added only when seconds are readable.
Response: h=7 m=5
